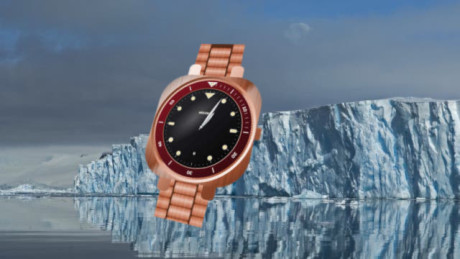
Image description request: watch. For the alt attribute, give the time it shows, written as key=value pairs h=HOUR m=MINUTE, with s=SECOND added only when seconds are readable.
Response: h=1 m=4
